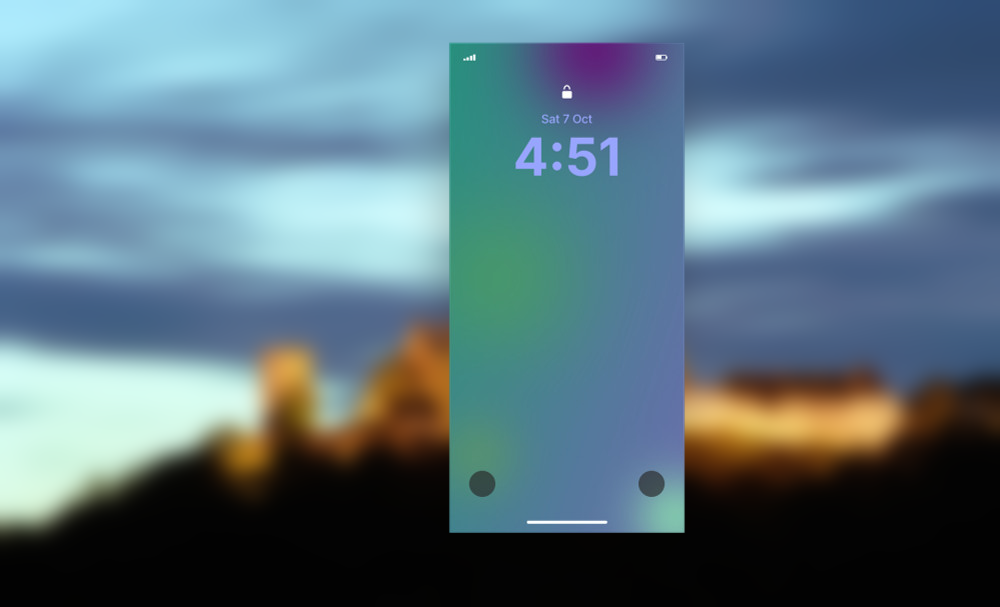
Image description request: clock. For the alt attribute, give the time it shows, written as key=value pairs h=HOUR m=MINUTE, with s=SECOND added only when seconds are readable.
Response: h=4 m=51
